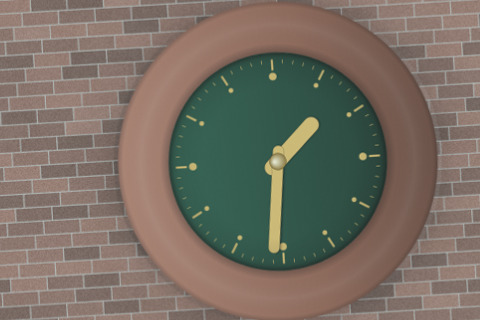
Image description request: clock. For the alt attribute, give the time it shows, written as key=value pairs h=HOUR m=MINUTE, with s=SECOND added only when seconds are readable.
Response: h=1 m=31
